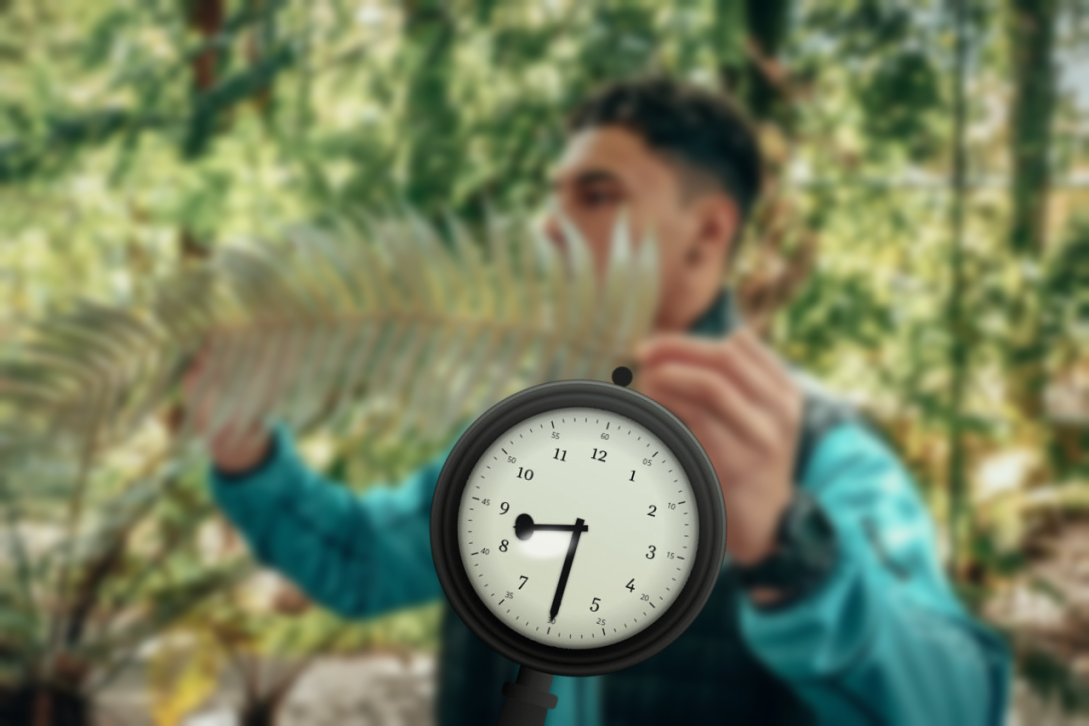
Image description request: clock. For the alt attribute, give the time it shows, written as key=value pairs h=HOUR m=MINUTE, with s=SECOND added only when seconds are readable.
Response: h=8 m=30
